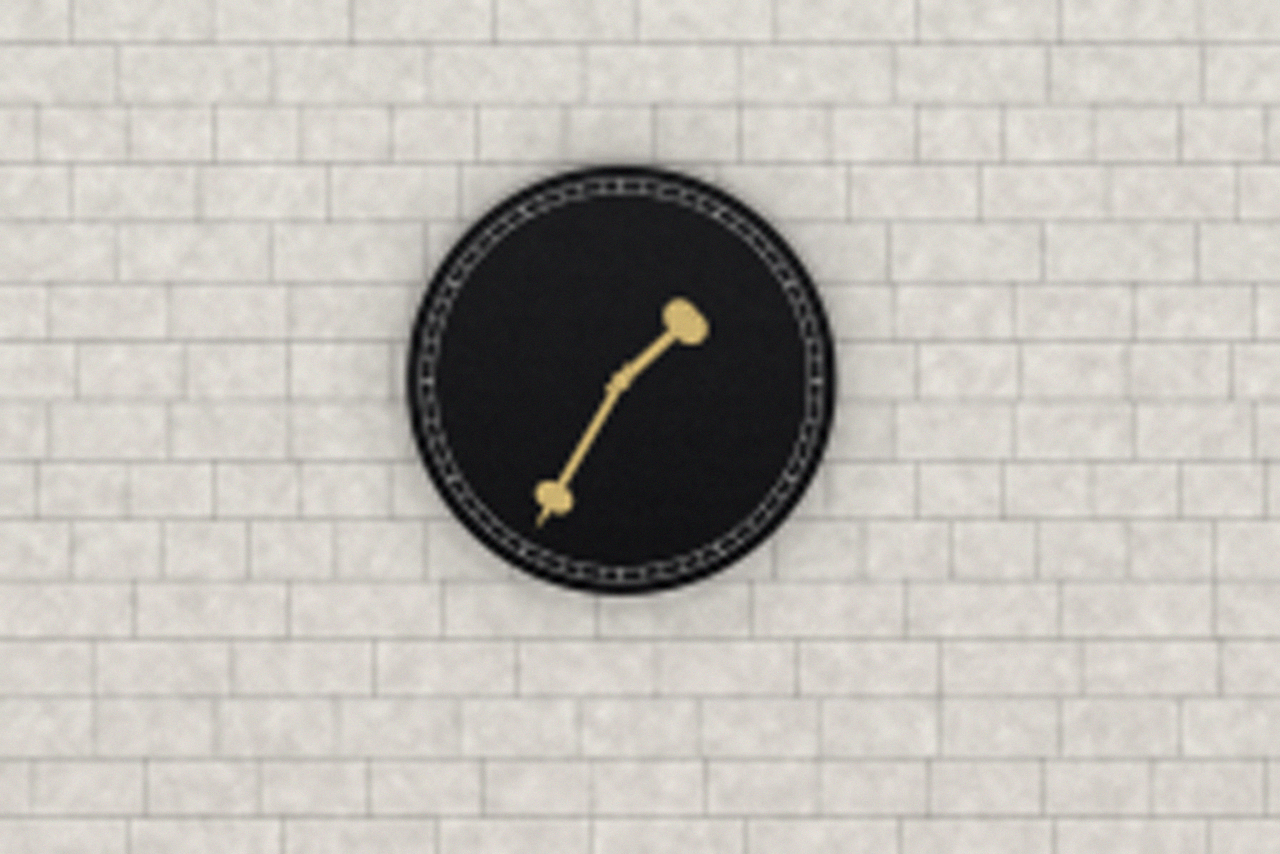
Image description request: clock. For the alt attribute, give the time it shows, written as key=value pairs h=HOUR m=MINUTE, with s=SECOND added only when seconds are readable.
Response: h=1 m=35
